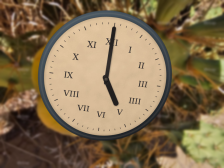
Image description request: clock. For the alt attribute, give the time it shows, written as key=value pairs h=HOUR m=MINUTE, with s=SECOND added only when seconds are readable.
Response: h=5 m=0
